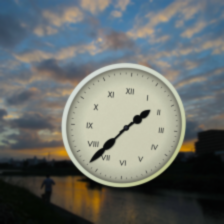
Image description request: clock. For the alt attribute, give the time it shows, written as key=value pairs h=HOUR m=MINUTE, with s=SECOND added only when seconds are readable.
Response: h=1 m=37
